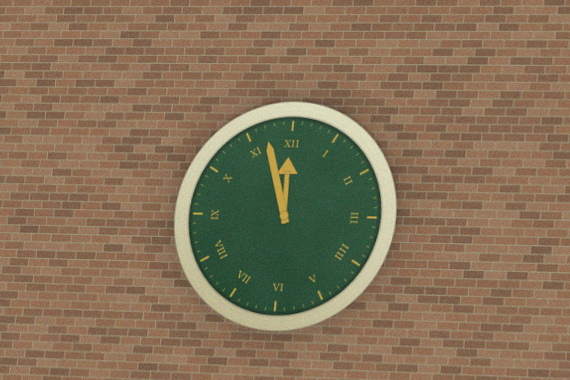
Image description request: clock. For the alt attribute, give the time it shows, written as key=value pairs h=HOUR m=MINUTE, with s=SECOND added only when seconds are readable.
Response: h=11 m=57
